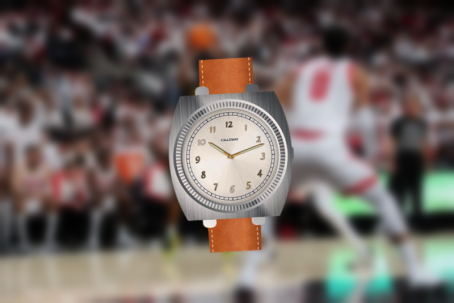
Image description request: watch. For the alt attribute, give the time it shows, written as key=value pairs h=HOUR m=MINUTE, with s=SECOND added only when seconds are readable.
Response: h=10 m=12
